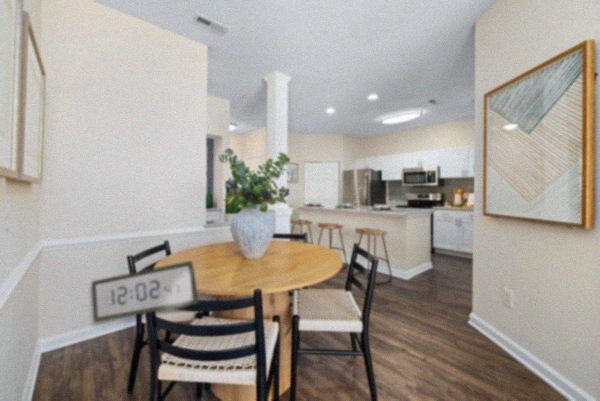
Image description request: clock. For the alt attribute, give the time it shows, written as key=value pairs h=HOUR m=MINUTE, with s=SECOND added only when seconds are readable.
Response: h=12 m=2
